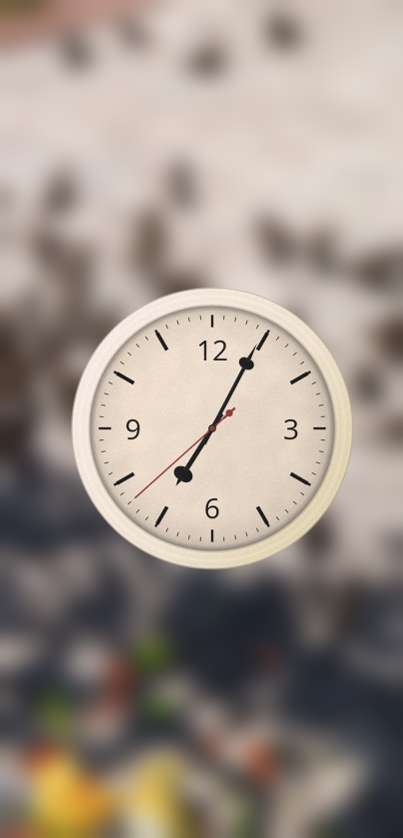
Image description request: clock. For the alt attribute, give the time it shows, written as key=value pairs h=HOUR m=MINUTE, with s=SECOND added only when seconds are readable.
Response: h=7 m=4 s=38
